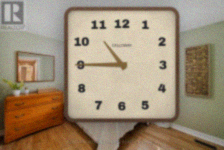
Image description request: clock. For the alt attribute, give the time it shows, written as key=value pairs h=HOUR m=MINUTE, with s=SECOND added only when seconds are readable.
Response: h=10 m=45
